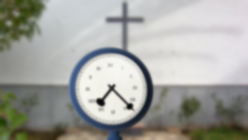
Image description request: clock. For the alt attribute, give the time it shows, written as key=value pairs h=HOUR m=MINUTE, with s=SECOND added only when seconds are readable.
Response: h=7 m=23
